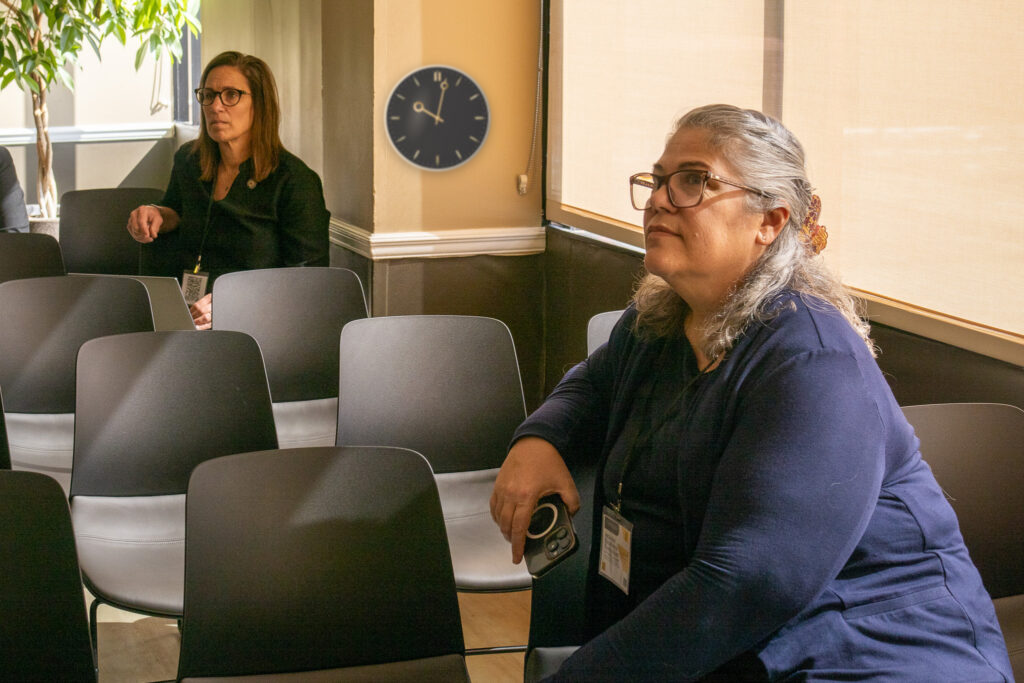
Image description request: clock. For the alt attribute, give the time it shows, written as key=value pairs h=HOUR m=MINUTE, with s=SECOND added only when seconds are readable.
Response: h=10 m=2
